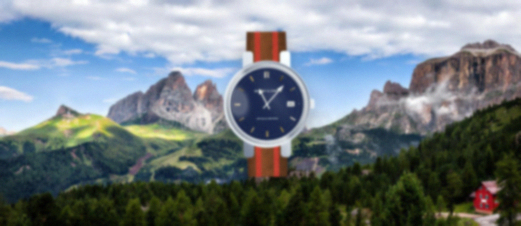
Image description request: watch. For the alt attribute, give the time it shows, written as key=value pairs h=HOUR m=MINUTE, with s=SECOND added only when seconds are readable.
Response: h=11 m=7
